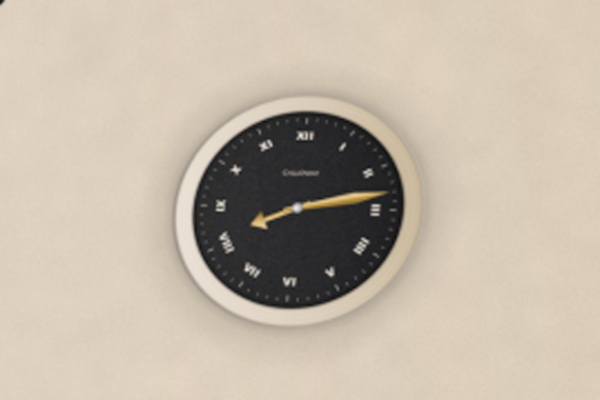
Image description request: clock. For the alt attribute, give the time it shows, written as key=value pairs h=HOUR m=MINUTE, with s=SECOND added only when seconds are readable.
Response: h=8 m=13
